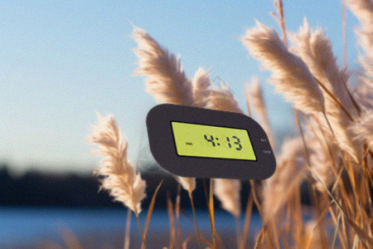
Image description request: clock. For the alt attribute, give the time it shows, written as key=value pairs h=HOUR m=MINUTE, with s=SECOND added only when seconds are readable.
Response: h=4 m=13
